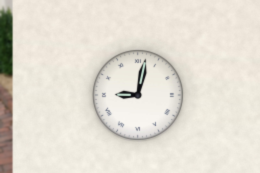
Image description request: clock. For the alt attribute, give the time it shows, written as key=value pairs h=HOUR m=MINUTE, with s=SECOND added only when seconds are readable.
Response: h=9 m=2
